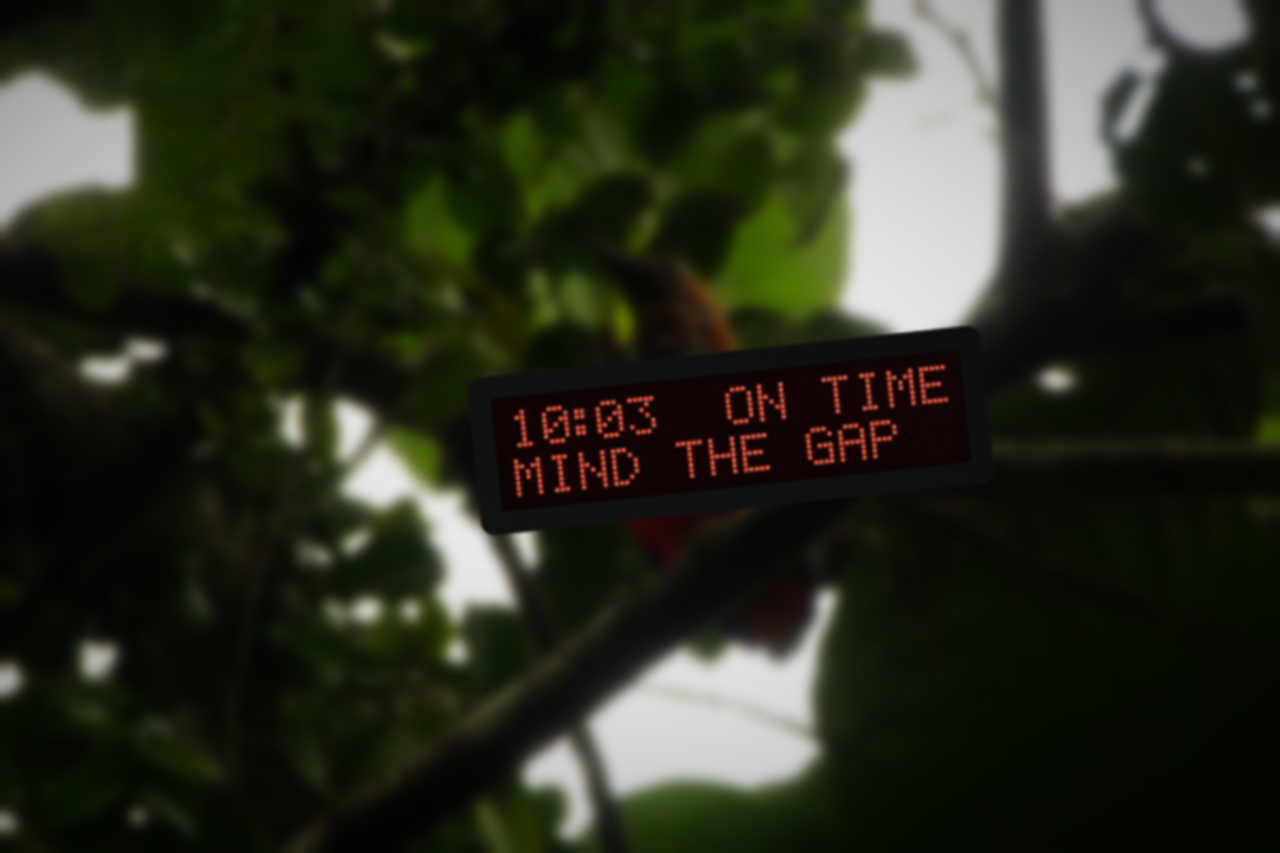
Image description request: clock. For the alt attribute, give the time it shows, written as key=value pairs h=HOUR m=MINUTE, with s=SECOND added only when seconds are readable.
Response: h=10 m=3
